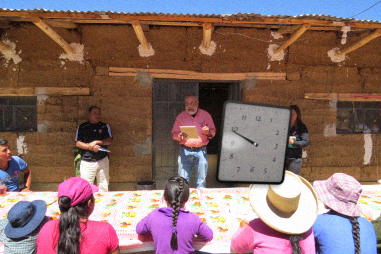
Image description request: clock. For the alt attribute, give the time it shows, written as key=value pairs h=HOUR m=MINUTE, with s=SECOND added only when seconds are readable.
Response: h=9 m=49
